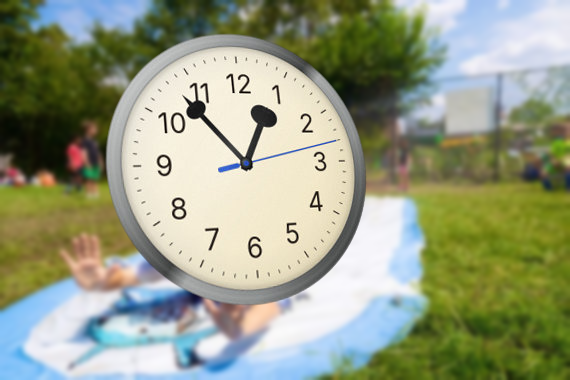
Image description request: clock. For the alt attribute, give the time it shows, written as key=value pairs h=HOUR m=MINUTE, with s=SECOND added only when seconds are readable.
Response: h=12 m=53 s=13
